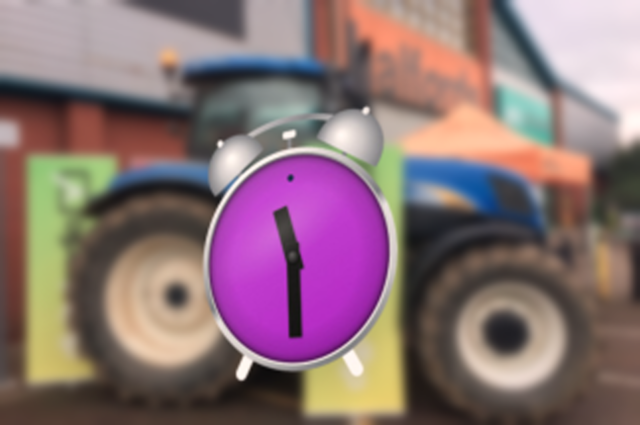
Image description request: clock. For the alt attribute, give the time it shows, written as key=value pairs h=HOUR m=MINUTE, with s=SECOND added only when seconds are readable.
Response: h=11 m=30
